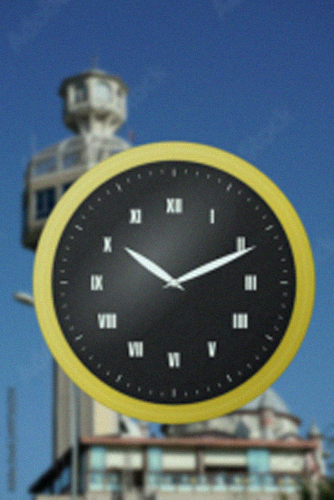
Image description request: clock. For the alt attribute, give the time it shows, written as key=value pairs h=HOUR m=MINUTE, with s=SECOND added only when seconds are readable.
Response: h=10 m=11
